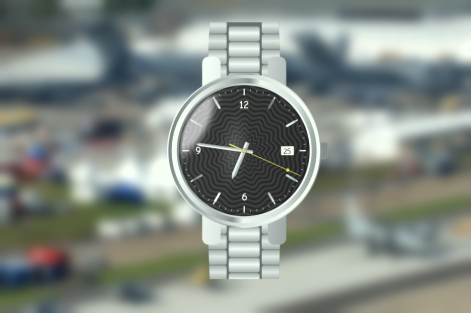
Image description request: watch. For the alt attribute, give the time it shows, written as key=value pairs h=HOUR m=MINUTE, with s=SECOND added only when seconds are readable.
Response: h=6 m=46 s=19
